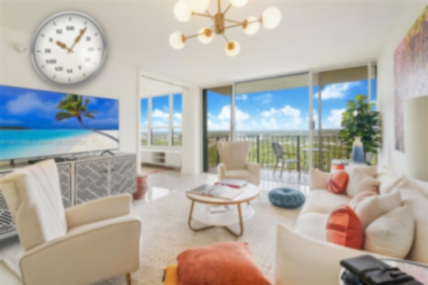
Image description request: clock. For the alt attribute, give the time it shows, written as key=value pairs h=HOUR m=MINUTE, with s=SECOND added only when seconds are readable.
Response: h=10 m=6
